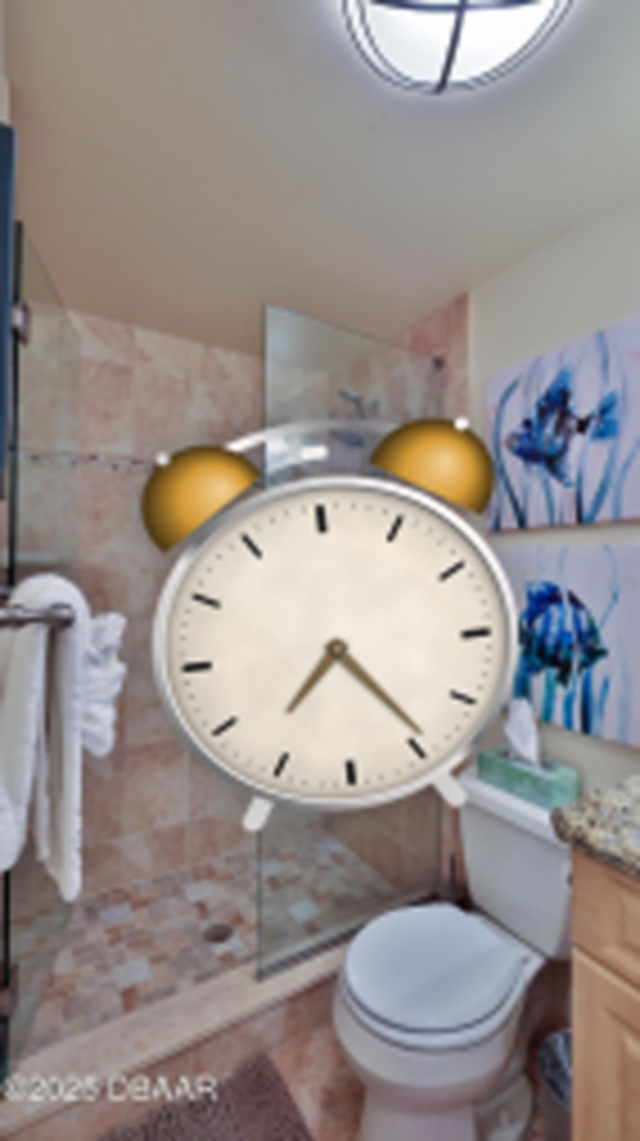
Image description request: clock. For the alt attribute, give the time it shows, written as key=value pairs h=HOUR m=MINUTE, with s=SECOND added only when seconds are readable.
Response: h=7 m=24
